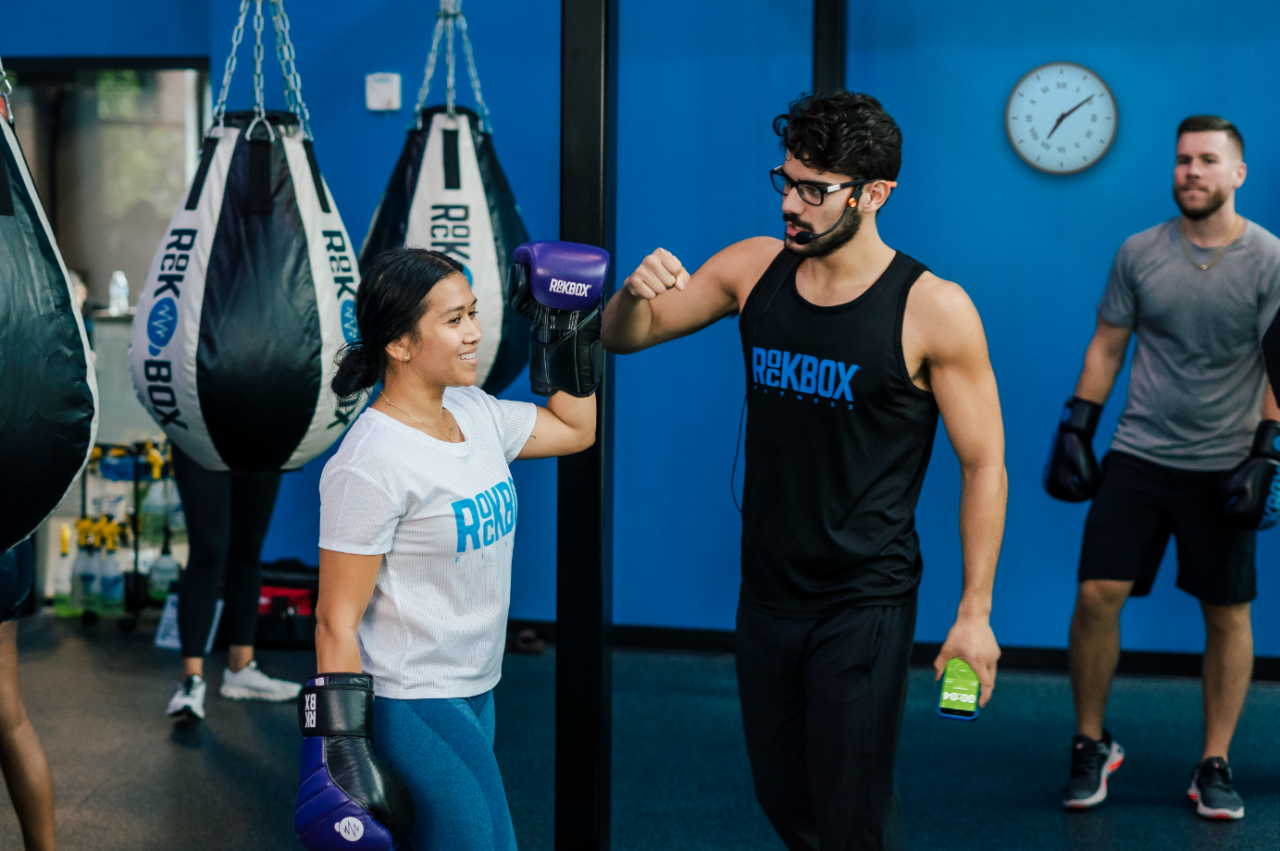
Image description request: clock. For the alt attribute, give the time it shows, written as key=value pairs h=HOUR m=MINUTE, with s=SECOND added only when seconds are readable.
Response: h=7 m=9
